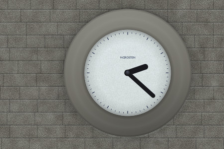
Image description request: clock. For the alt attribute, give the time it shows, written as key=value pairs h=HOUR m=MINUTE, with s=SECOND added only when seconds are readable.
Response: h=2 m=22
